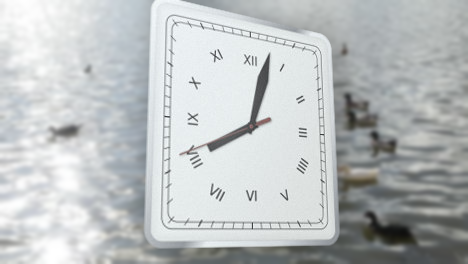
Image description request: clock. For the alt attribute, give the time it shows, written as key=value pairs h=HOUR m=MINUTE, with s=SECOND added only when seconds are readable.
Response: h=8 m=2 s=41
